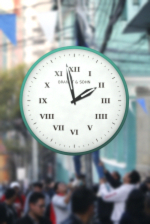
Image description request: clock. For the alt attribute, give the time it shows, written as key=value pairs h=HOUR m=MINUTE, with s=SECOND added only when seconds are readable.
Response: h=1 m=58
